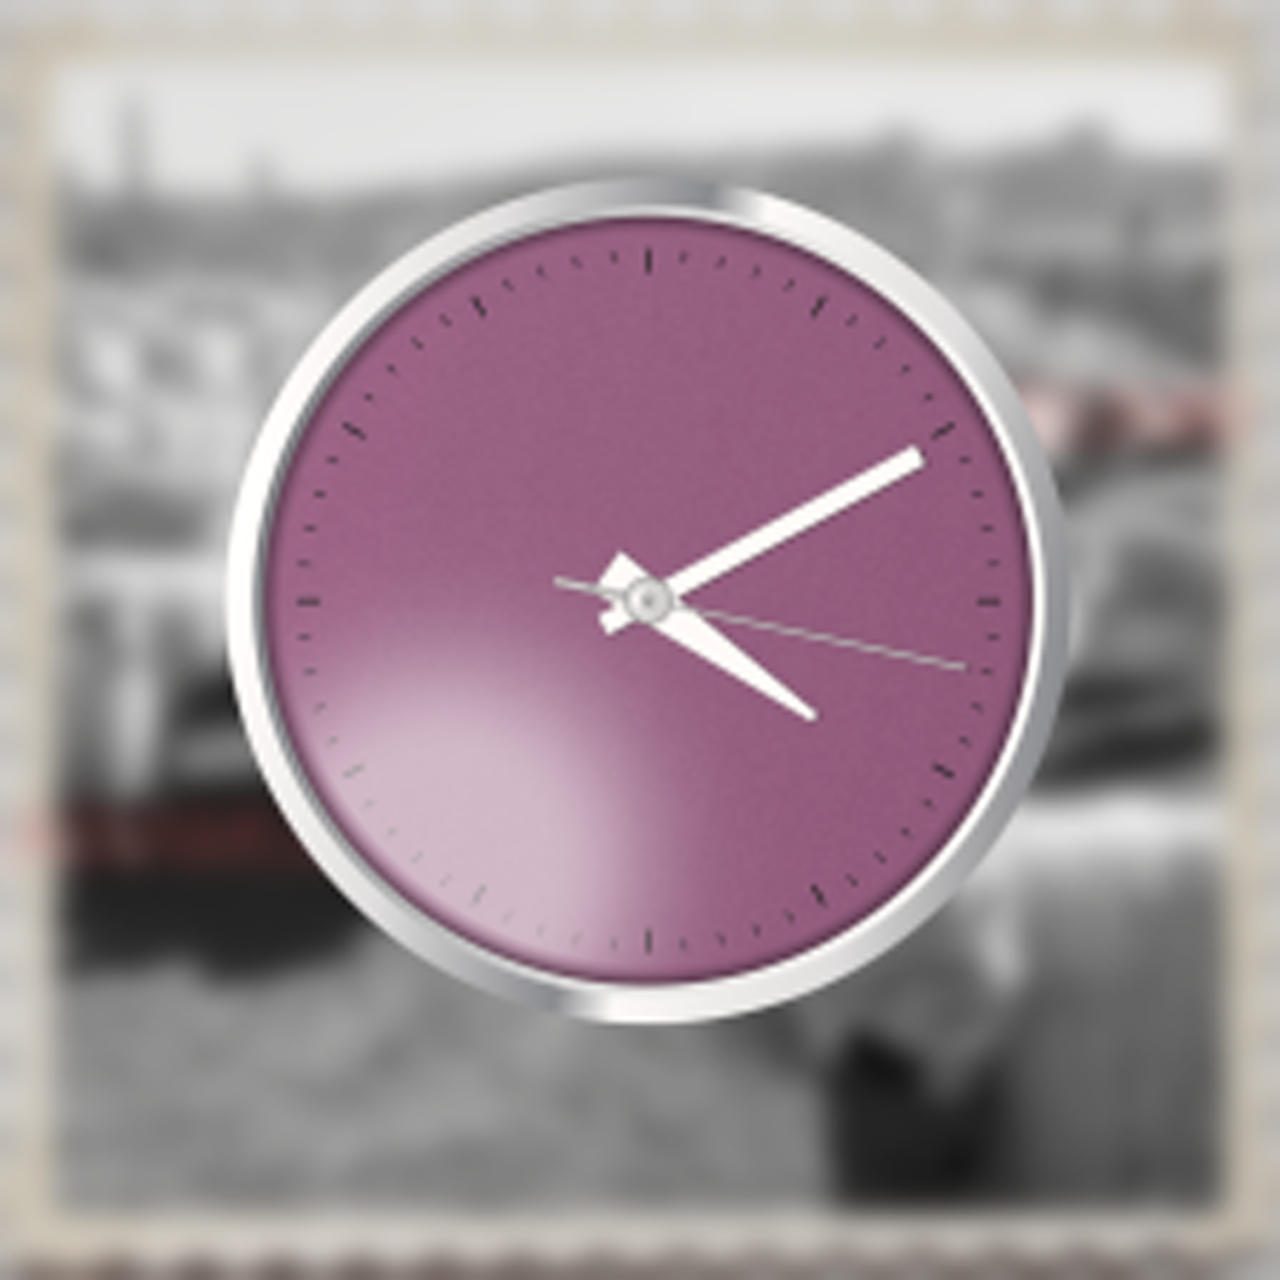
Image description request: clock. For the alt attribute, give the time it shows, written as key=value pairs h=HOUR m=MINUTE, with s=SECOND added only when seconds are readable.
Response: h=4 m=10 s=17
